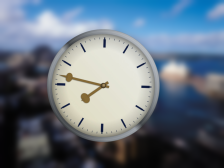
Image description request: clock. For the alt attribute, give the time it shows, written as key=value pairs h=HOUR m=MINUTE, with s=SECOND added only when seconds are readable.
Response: h=7 m=47
